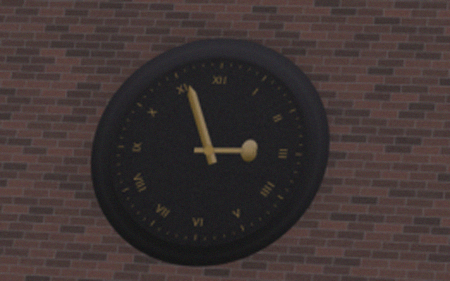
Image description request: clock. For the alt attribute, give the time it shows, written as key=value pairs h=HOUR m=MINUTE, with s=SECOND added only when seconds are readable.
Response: h=2 m=56
